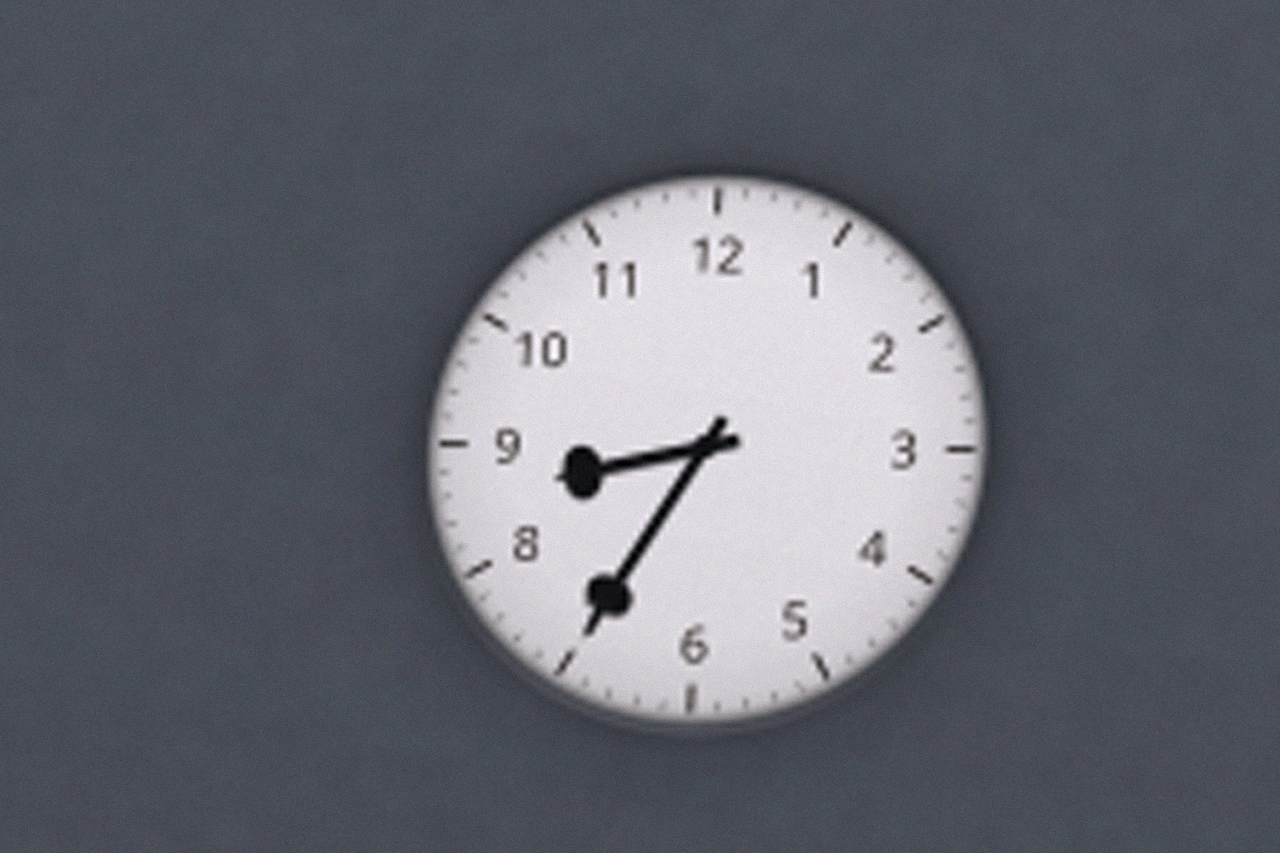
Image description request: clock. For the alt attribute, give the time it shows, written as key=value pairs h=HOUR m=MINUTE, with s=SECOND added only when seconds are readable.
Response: h=8 m=35
